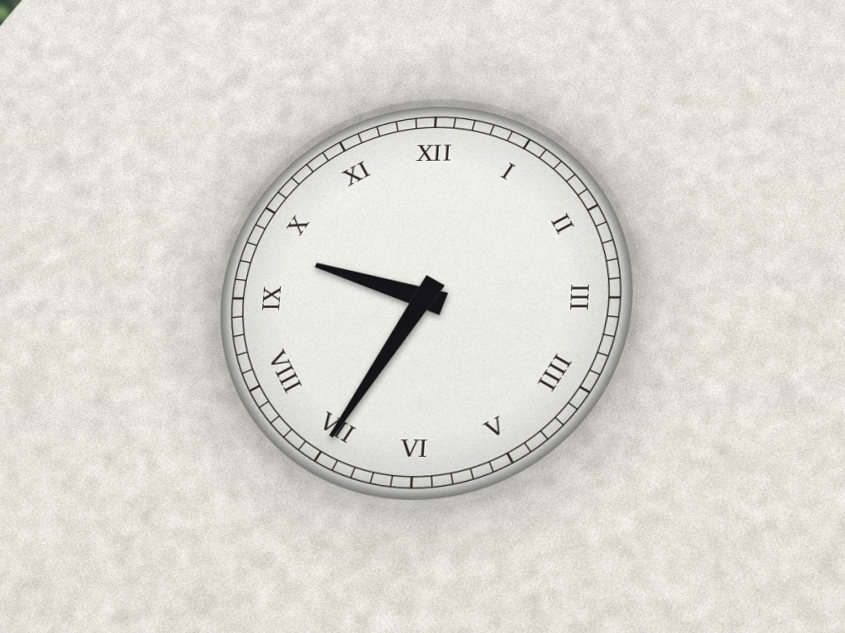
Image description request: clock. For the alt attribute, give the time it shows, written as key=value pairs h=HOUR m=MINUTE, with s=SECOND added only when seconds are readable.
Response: h=9 m=35
